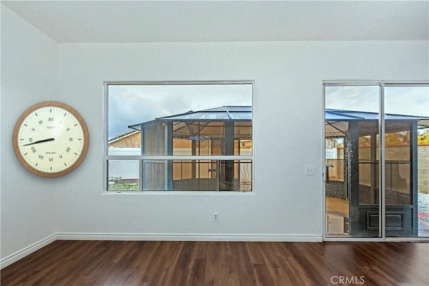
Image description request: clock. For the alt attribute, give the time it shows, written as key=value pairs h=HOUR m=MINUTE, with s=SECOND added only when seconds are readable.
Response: h=8 m=43
